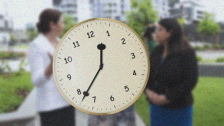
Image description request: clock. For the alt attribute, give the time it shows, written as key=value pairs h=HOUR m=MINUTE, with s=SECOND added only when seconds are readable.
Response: h=12 m=38
